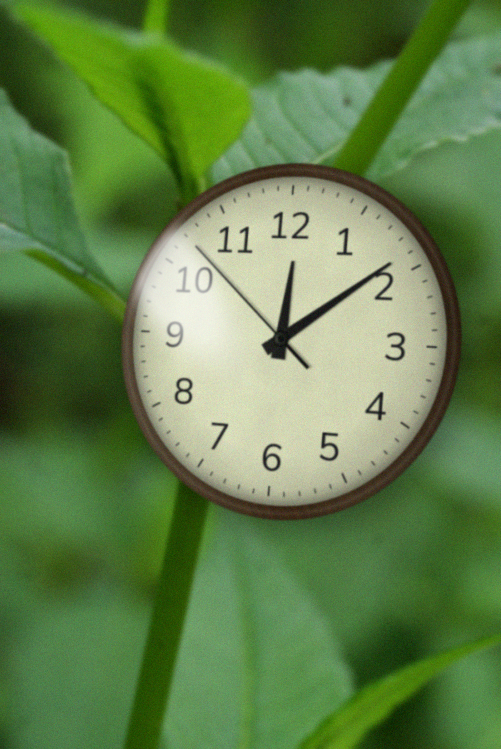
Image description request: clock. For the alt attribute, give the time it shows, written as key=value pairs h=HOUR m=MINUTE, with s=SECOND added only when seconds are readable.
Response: h=12 m=8 s=52
